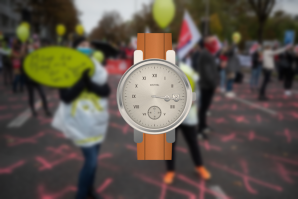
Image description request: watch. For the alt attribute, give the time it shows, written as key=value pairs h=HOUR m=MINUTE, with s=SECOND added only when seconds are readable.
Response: h=3 m=16
